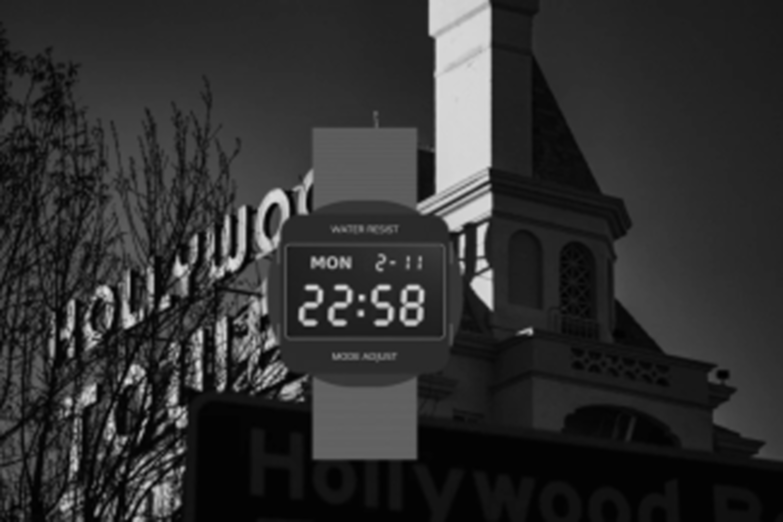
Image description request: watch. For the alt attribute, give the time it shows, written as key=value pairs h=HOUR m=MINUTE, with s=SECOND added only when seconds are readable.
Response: h=22 m=58
